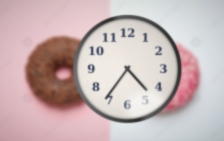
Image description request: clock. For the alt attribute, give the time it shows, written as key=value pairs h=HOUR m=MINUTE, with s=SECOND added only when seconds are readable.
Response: h=4 m=36
